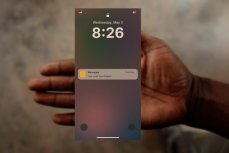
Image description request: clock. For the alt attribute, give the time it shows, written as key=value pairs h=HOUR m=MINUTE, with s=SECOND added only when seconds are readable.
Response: h=8 m=26
